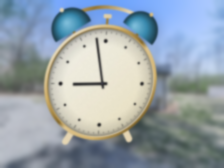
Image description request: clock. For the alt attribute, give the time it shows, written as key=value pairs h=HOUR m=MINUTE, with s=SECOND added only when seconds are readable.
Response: h=8 m=58
